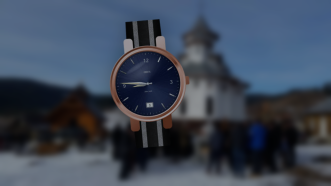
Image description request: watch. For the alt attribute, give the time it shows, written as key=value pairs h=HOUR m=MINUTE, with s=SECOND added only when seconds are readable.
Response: h=8 m=46
